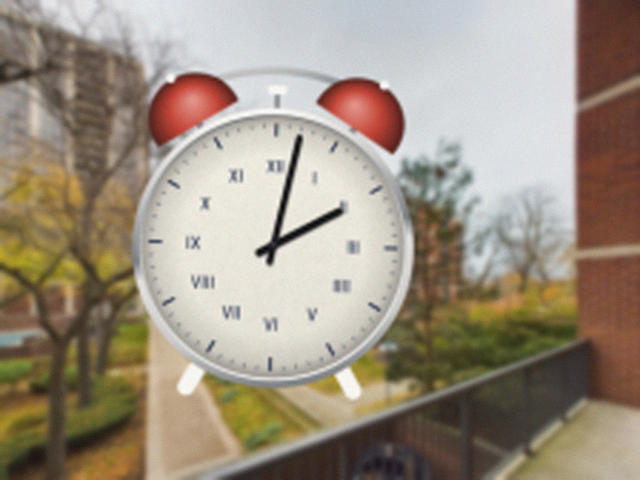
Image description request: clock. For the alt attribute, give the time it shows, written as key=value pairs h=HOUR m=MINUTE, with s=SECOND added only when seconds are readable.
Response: h=2 m=2
